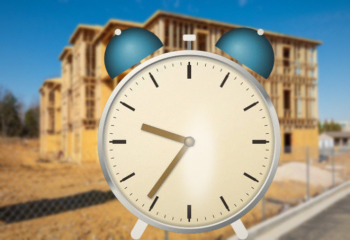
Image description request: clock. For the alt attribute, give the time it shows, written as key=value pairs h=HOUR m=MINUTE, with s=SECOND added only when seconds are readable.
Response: h=9 m=36
